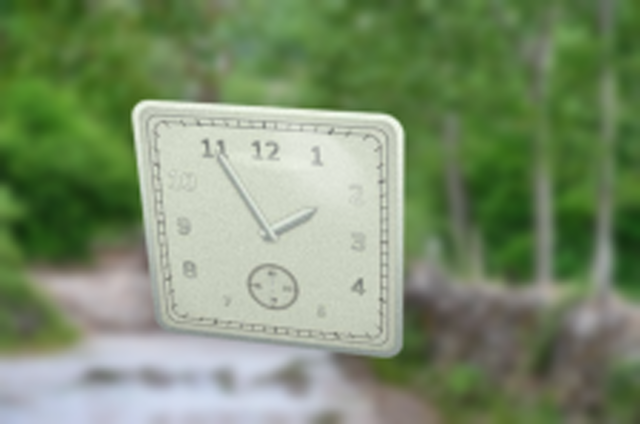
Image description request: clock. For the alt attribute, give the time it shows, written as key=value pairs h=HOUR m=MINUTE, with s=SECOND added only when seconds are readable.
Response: h=1 m=55
